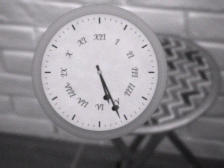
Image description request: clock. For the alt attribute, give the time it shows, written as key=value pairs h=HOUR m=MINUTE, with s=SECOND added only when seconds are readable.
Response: h=5 m=26
